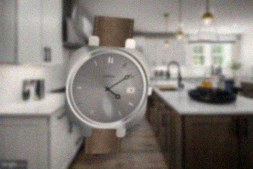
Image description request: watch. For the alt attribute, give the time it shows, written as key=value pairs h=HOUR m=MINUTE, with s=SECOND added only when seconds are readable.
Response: h=4 m=9
